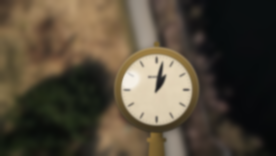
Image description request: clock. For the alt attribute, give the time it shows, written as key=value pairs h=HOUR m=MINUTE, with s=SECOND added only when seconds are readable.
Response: h=1 m=2
